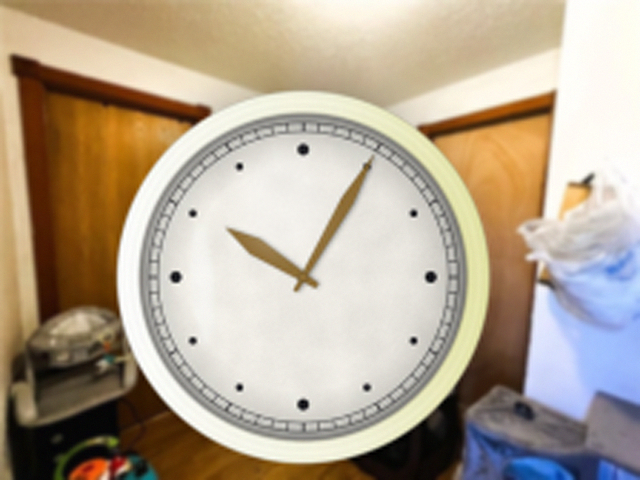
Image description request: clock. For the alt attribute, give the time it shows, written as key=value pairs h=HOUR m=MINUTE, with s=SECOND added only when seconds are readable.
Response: h=10 m=5
